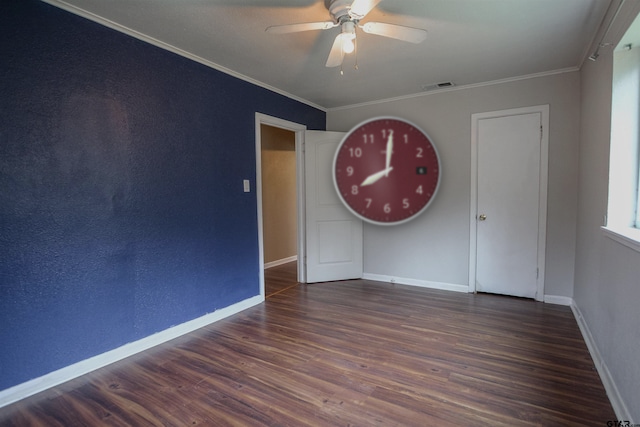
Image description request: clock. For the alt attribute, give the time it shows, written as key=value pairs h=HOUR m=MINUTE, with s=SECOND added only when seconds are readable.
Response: h=8 m=1
